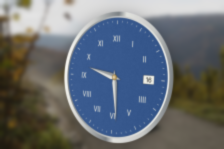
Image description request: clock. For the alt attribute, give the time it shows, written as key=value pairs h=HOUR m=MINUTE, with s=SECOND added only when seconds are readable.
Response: h=9 m=29
